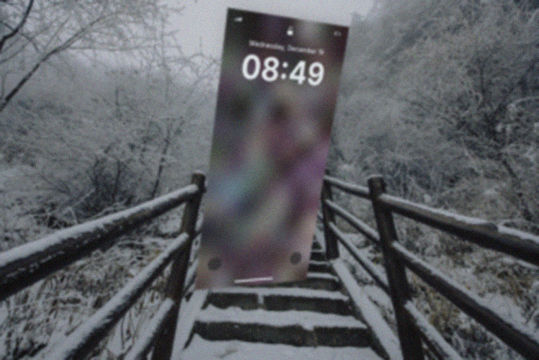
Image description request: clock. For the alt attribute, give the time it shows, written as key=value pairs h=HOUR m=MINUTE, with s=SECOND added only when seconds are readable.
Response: h=8 m=49
